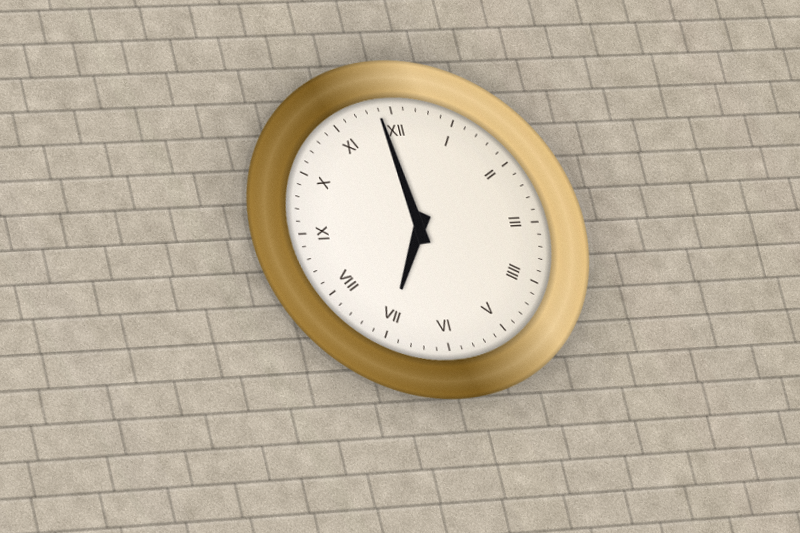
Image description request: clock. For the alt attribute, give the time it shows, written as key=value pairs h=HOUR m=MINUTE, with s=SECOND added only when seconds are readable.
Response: h=6 m=59
